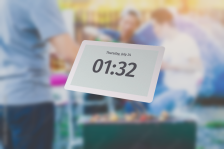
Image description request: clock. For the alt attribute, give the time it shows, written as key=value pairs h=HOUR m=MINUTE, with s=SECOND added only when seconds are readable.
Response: h=1 m=32
